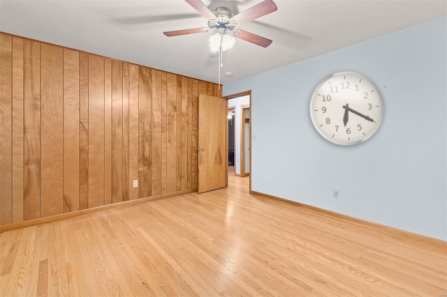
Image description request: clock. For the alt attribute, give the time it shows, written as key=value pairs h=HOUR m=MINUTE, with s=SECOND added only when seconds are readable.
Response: h=6 m=20
